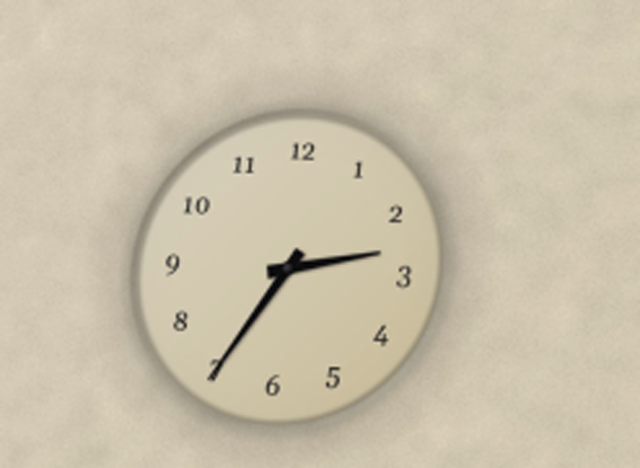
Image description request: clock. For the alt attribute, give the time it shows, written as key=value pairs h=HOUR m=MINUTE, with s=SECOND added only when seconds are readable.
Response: h=2 m=35
